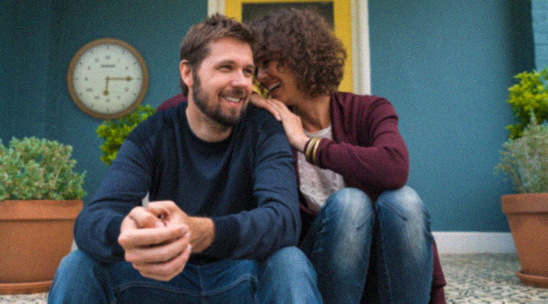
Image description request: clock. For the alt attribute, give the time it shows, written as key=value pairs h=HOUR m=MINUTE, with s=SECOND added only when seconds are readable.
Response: h=6 m=15
